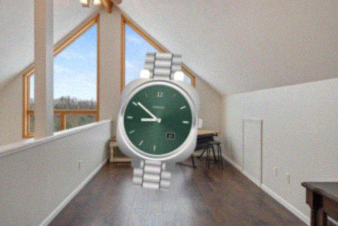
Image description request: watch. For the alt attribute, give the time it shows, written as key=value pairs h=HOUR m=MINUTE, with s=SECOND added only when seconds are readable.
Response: h=8 m=51
